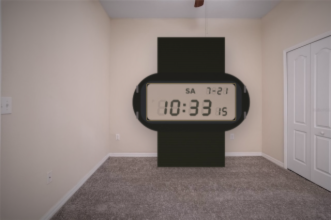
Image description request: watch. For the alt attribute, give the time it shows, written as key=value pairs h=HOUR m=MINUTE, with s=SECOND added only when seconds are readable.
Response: h=10 m=33
